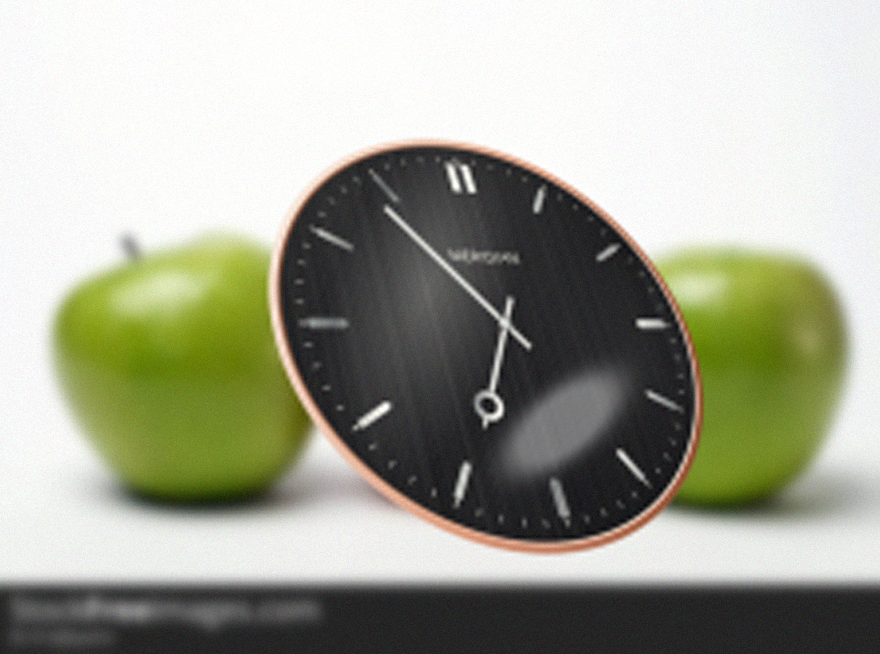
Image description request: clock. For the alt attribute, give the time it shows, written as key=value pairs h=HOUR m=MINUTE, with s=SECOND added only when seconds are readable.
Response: h=6 m=54
